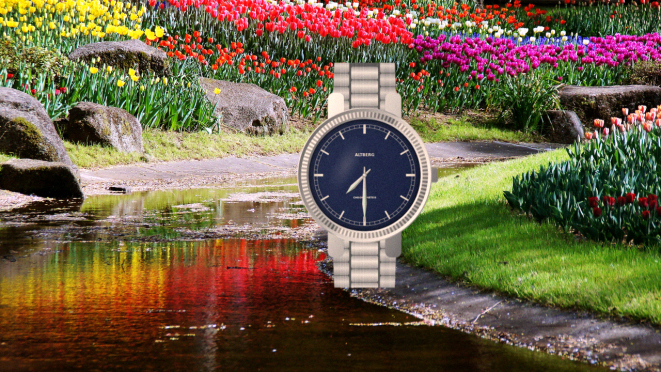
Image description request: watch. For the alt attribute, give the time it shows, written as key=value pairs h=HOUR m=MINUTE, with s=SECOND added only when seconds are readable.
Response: h=7 m=30
